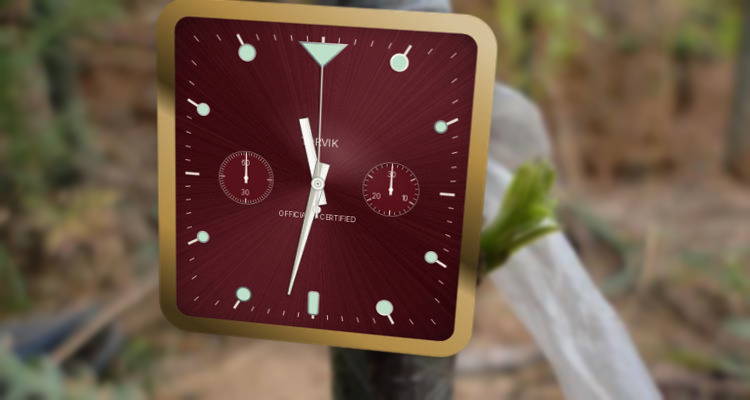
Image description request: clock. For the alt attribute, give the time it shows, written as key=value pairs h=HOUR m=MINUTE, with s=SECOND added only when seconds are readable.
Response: h=11 m=32
